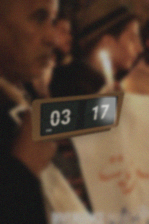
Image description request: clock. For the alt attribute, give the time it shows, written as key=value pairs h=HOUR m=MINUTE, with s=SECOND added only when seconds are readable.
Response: h=3 m=17
